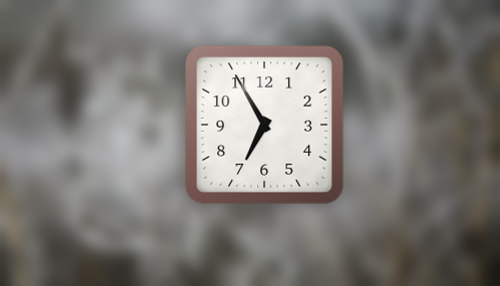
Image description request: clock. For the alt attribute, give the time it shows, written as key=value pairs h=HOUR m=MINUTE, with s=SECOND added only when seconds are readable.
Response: h=6 m=55
